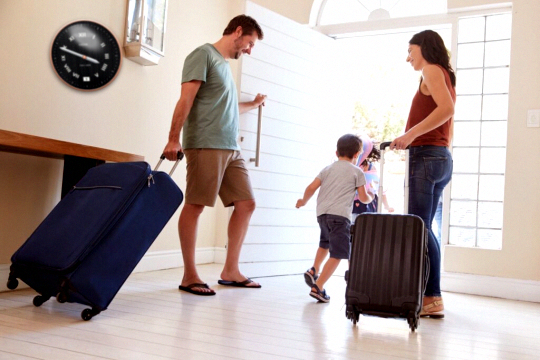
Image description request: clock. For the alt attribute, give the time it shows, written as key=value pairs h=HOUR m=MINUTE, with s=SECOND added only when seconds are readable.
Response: h=3 m=49
